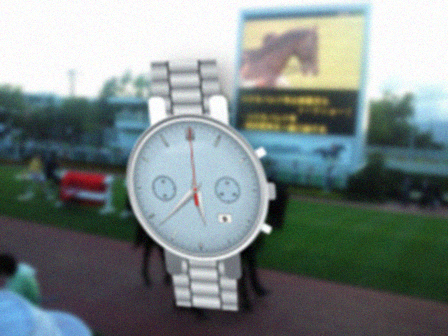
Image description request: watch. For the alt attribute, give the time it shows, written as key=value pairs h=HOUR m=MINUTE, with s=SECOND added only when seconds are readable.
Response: h=5 m=38
